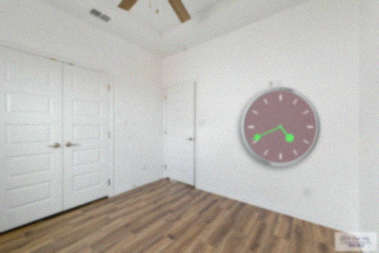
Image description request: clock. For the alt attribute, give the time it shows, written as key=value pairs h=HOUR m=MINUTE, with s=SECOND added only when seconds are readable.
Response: h=4 m=41
